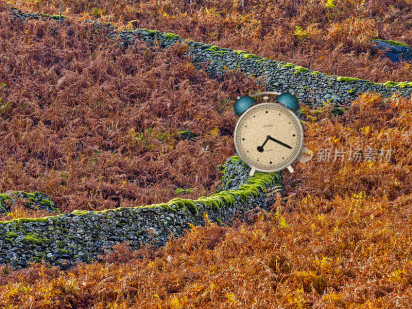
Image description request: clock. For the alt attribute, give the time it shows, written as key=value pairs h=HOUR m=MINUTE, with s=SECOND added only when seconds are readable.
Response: h=7 m=20
